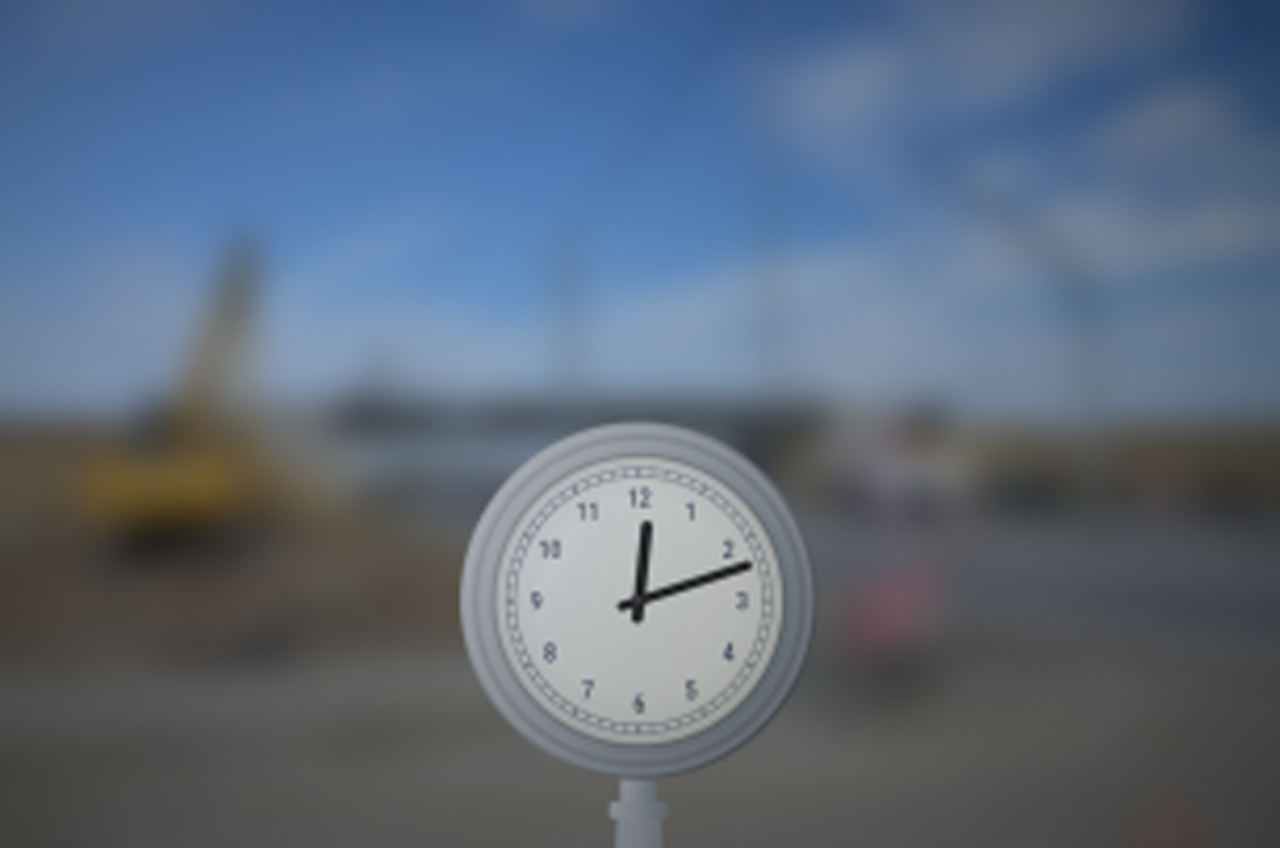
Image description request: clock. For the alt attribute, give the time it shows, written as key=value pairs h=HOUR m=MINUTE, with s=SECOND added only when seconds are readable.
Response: h=12 m=12
